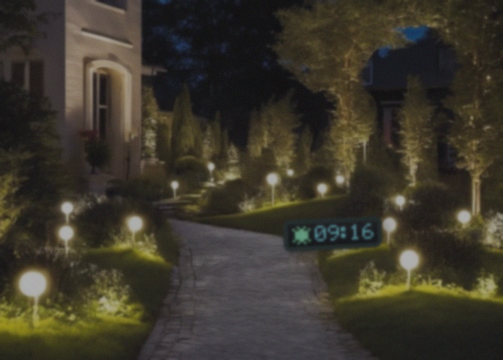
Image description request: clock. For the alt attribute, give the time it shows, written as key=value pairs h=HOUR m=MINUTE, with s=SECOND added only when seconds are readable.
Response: h=9 m=16
